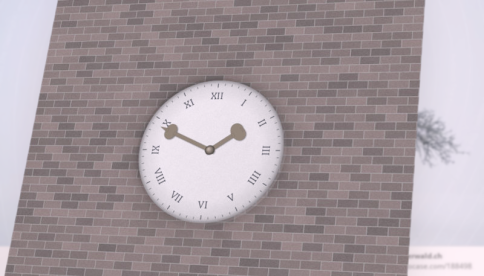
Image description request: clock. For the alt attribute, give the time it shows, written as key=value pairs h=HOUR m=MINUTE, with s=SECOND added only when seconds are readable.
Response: h=1 m=49
